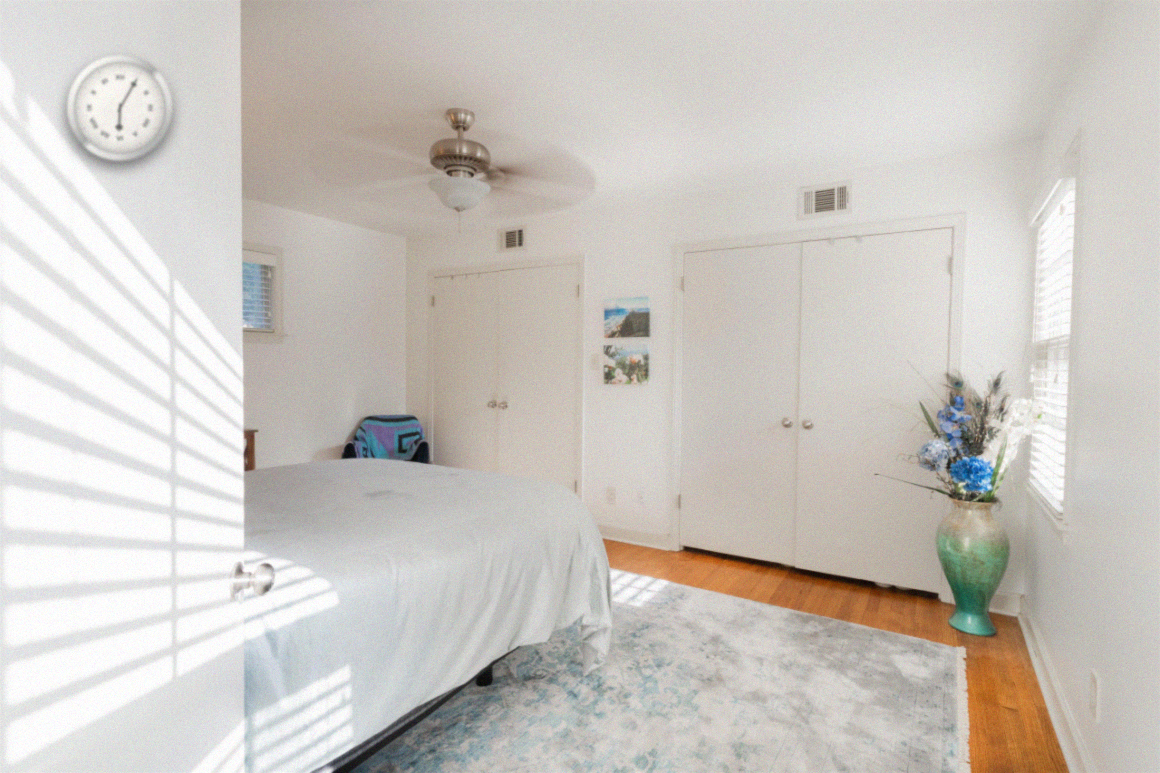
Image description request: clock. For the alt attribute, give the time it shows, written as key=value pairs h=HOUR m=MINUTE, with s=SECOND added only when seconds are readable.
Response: h=6 m=5
